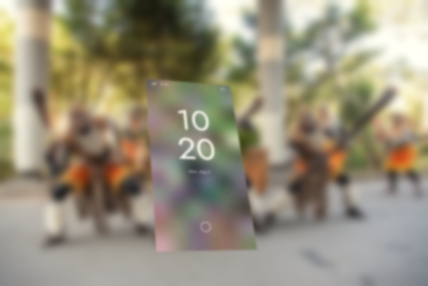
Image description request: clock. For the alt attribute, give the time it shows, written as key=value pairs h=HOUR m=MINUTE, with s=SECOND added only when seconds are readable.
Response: h=10 m=20
